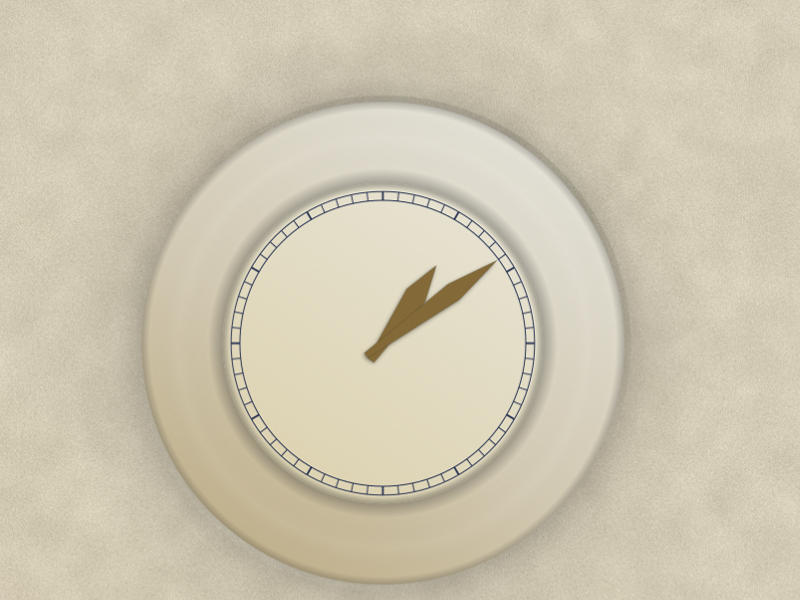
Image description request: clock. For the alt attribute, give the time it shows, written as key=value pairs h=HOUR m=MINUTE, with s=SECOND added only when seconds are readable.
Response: h=1 m=9
